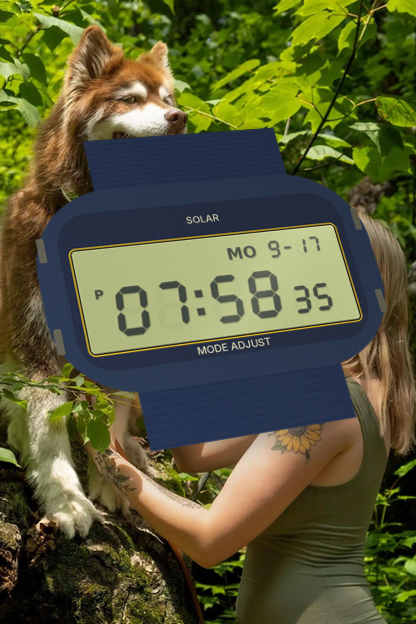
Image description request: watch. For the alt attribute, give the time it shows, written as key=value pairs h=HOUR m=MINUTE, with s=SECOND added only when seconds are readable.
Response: h=7 m=58 s=35
